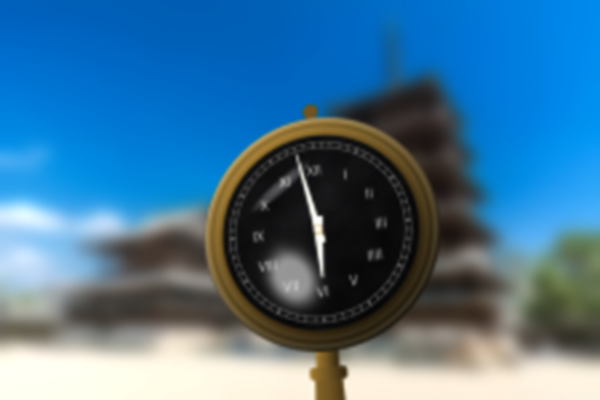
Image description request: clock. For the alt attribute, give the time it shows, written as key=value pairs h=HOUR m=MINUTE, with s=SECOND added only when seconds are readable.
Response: h=5 m=58
